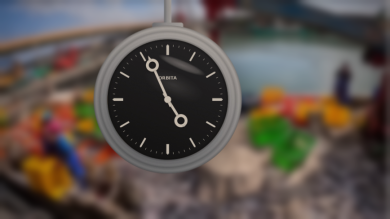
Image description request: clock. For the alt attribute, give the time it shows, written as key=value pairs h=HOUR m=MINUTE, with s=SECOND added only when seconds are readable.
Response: h=4 m=56
